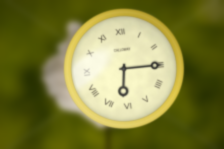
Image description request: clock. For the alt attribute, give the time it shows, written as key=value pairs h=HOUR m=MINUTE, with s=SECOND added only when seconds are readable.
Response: h=6 m=15
